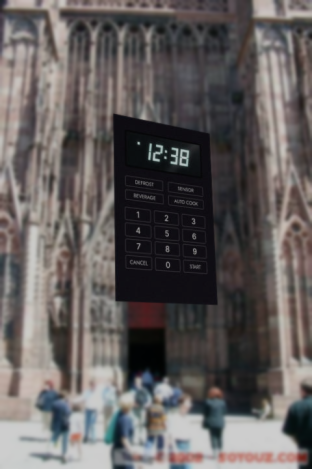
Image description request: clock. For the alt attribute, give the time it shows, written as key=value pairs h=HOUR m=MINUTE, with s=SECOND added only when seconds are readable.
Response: h=12 m=38
